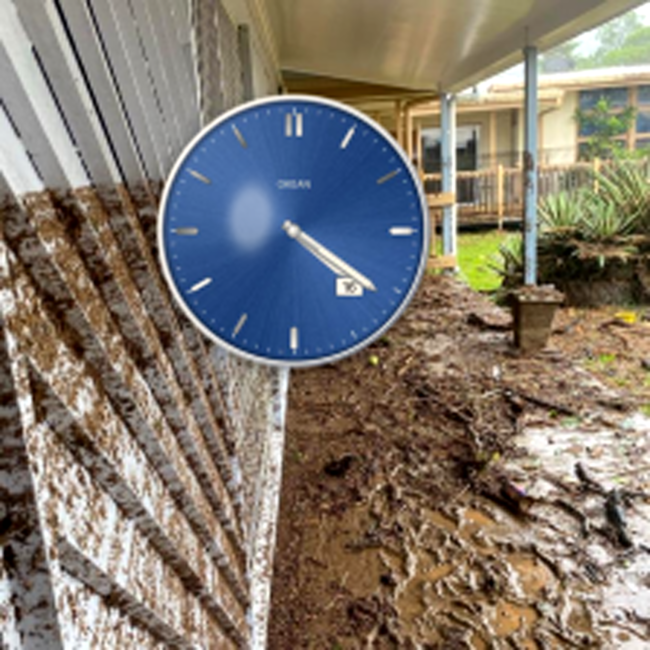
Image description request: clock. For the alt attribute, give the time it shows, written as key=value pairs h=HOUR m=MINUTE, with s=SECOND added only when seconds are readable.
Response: h=4 m=21
